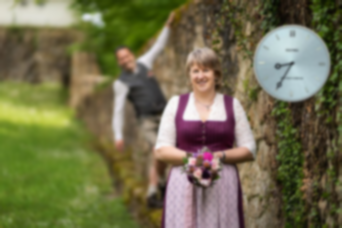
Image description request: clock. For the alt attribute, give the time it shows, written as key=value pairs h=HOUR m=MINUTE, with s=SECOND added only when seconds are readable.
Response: h=8 m=35
